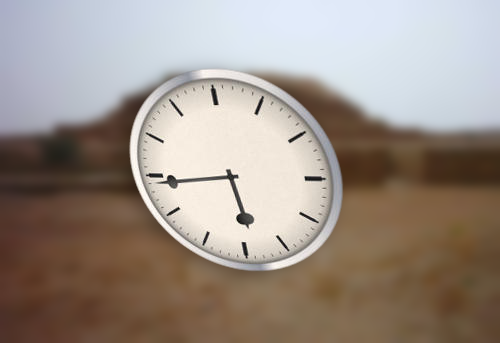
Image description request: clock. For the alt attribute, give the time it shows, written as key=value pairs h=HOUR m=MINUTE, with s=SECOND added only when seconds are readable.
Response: h=5 m=44
